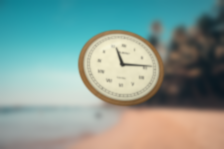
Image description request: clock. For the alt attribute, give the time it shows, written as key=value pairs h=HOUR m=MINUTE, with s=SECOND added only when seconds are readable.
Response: h=11 m=14
